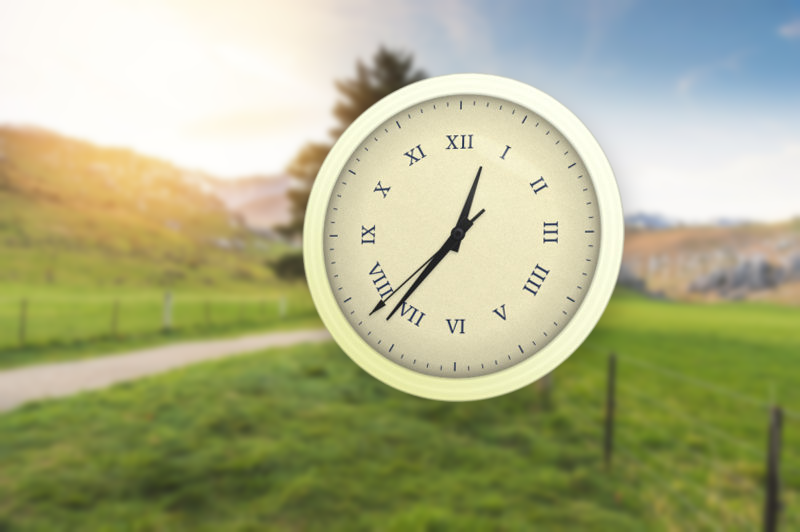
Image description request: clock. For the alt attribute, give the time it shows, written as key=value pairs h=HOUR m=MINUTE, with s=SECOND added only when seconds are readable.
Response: h=12 m=36 s=38
